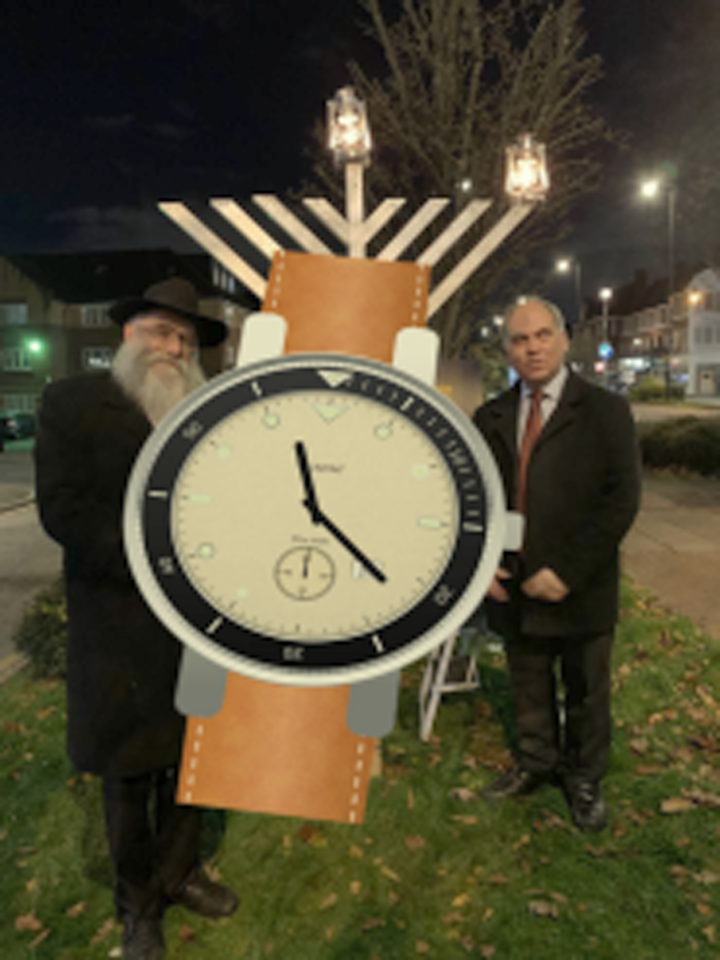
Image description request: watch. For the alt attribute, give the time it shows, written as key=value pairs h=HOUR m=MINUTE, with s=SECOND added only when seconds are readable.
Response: h=11 m=22
